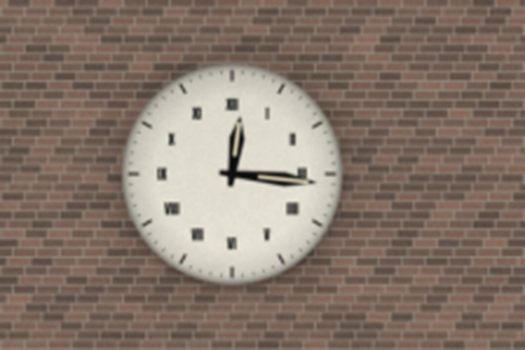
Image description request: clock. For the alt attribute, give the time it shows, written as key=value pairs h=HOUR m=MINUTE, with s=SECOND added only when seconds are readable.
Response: h=12 m=16
